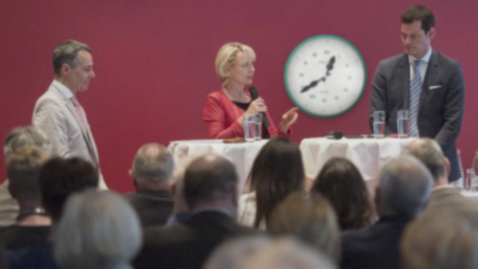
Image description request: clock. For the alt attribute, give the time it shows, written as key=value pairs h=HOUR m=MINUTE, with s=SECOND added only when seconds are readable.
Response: h=12 m=39
